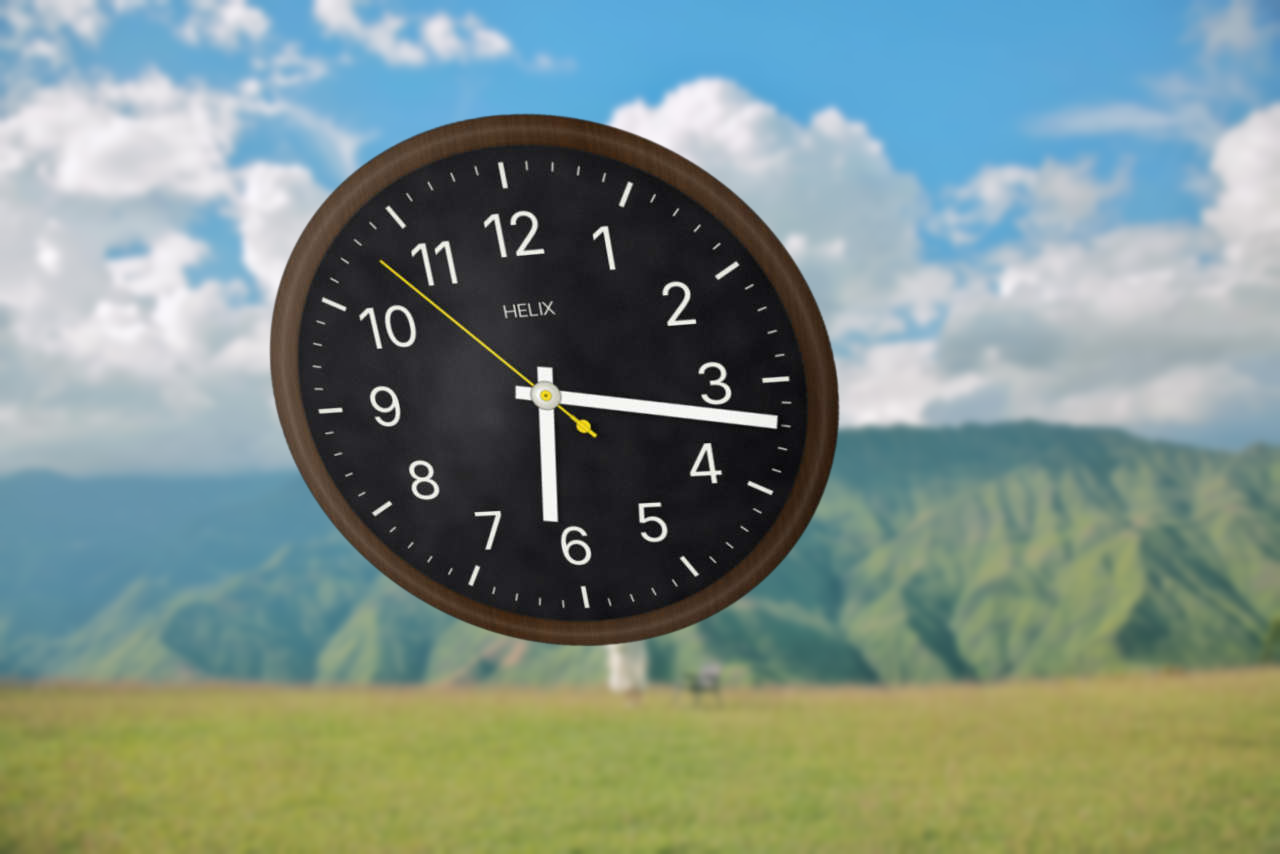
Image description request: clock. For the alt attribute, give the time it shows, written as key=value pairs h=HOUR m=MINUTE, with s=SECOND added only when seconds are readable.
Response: h=6 m=16 s=53
